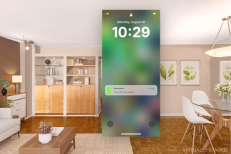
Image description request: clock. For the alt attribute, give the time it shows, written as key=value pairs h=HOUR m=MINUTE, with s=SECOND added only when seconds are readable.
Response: h=10 m=29
